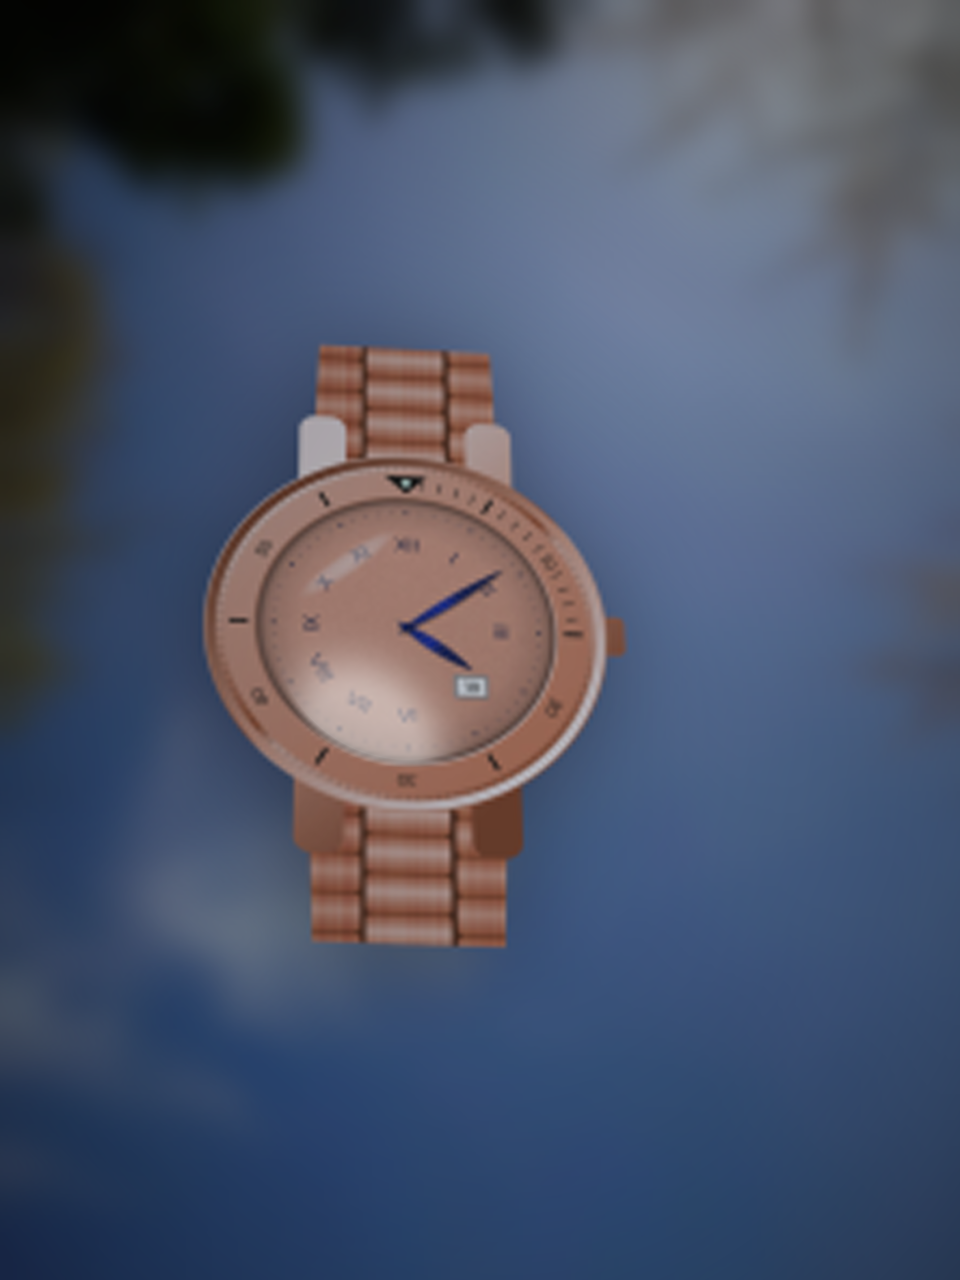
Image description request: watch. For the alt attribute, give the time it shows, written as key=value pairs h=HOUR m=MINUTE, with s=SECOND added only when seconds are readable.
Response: h=4 m=9
